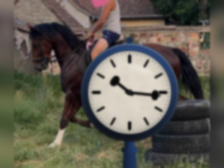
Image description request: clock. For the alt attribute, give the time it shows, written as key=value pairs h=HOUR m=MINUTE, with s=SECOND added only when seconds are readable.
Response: h=10 m=16
